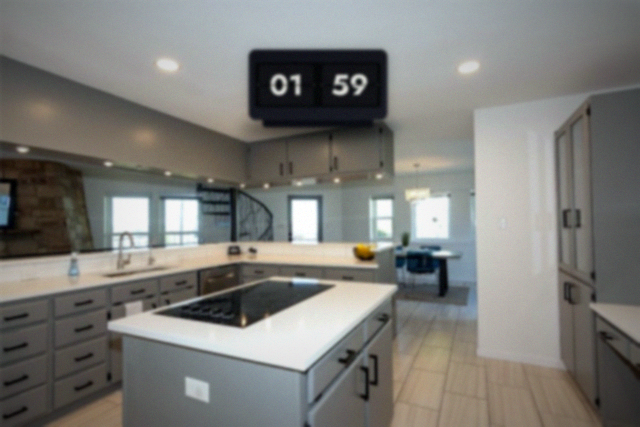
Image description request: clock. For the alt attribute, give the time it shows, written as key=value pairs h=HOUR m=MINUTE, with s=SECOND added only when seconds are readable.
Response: h=1 m=59
